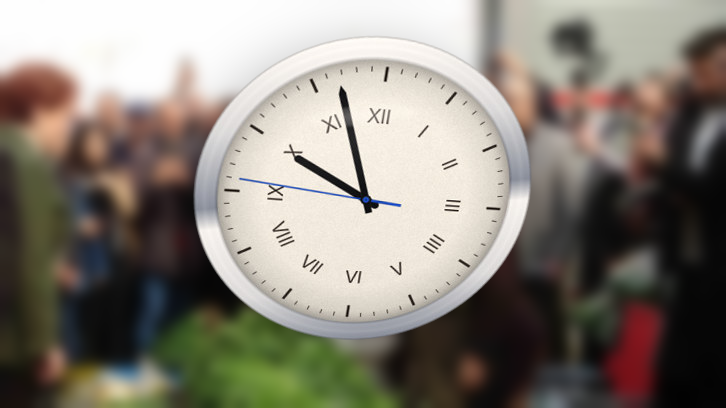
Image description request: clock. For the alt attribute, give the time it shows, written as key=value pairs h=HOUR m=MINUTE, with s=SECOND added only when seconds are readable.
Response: h=9 m=56 s=46
